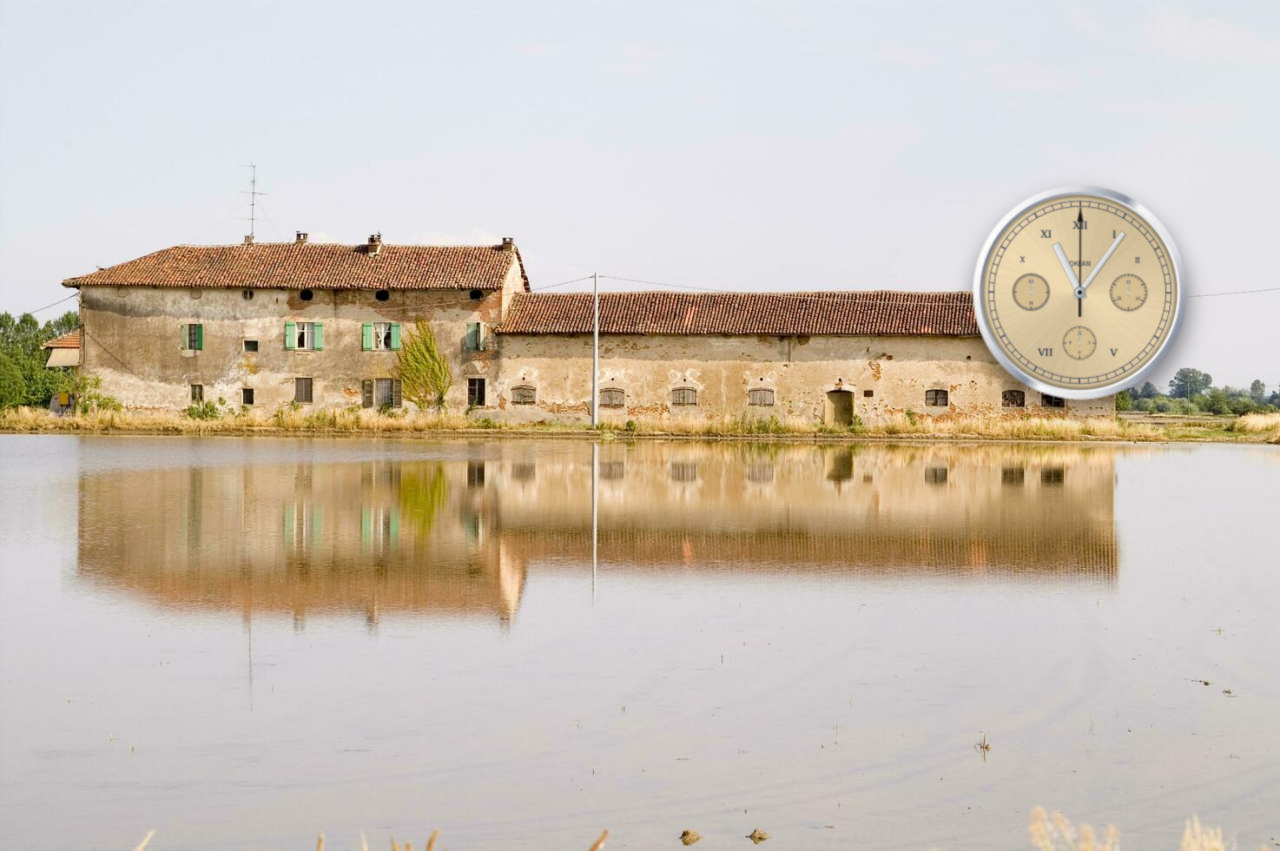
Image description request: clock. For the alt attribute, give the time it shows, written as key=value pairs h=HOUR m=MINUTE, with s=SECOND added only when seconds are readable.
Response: h=11 m=6
